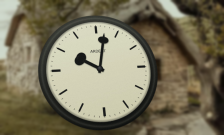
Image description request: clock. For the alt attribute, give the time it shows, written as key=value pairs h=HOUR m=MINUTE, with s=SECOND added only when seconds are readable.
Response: h=10 m=2
